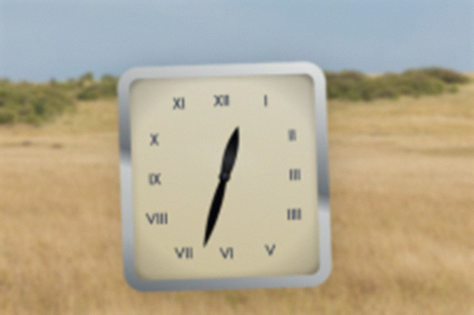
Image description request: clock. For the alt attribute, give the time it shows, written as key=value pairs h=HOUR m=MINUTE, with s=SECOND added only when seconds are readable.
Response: h=12 m=33
